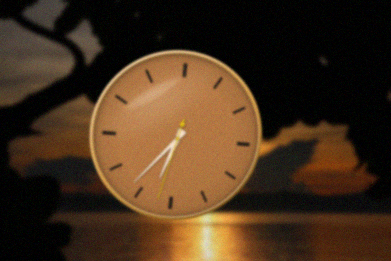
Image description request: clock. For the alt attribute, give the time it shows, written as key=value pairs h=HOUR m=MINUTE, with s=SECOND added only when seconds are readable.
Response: h=6 m=36 s=32
